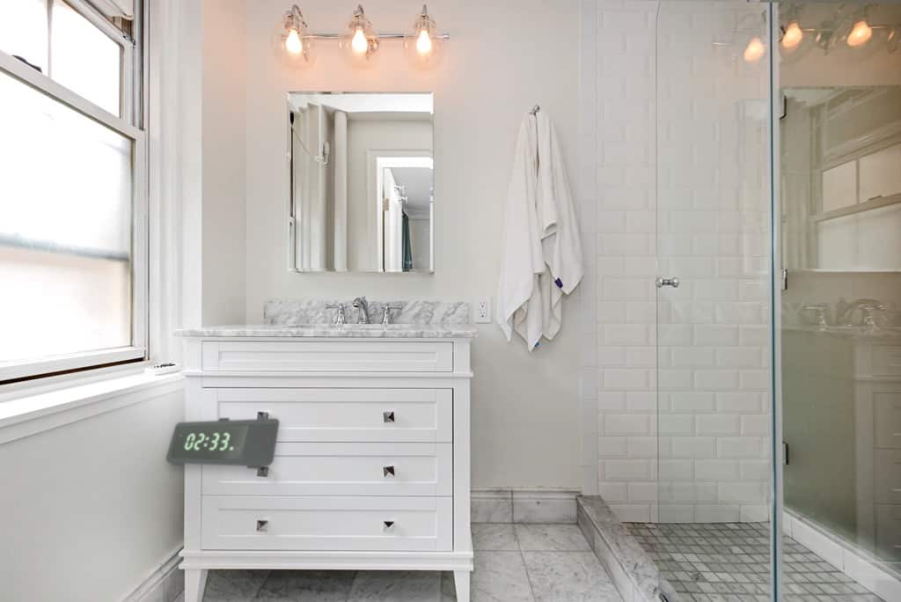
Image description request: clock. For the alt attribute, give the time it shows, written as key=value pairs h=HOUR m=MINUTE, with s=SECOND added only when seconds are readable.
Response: h=2 m=33
